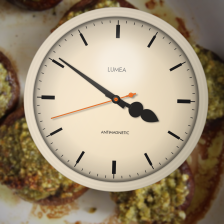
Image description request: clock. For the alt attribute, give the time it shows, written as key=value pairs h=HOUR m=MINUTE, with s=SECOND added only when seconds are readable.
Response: h=3 m=50 s=42
